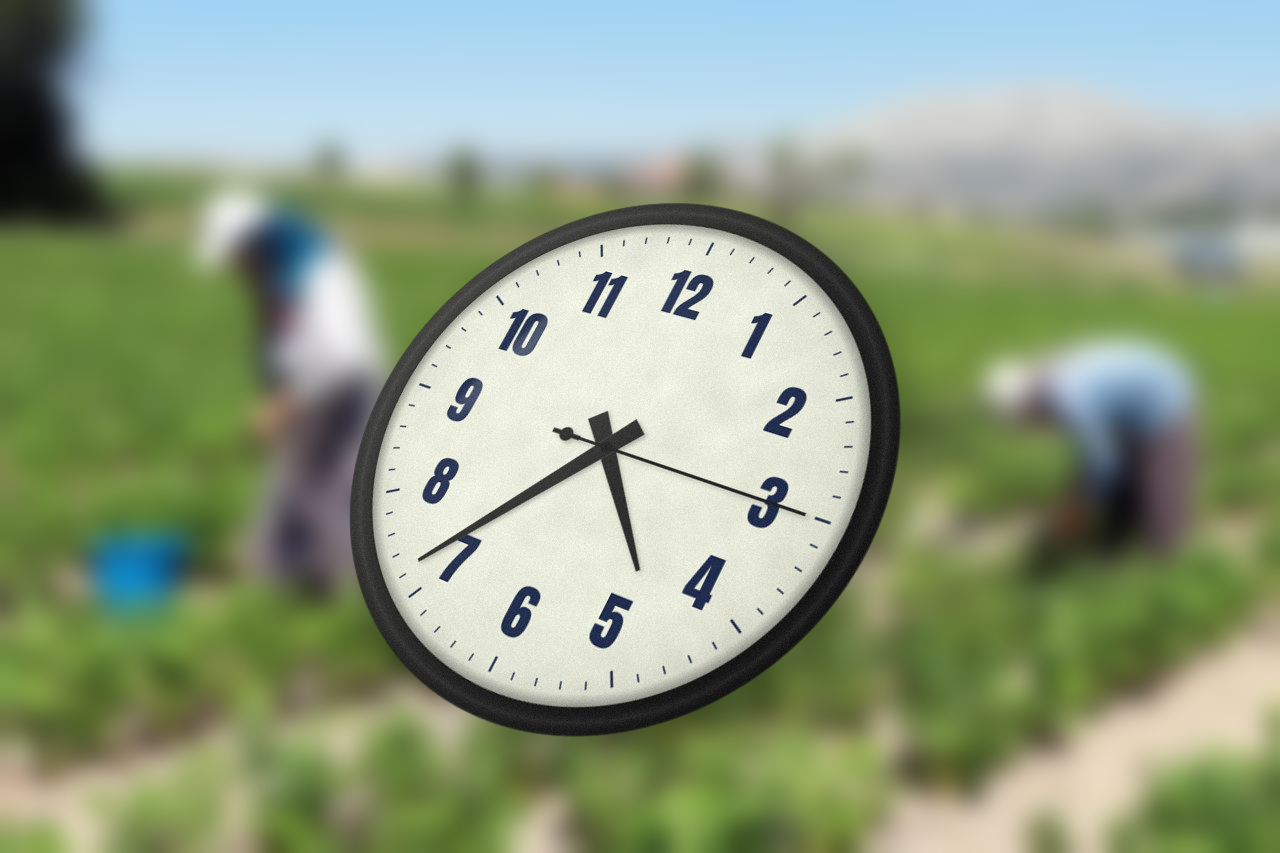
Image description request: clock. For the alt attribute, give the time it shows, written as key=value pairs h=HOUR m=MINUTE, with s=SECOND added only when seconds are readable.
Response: h=4 m=36 s=15
